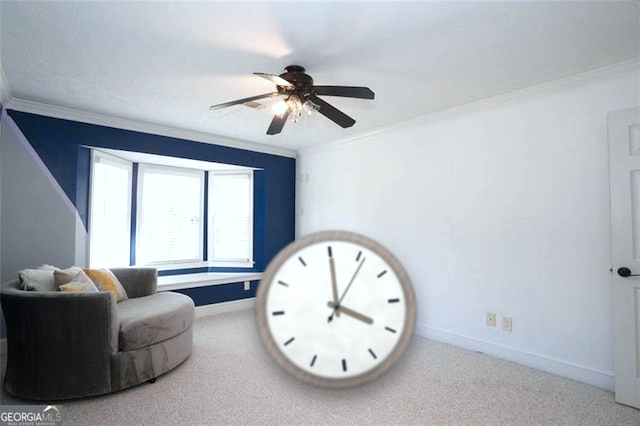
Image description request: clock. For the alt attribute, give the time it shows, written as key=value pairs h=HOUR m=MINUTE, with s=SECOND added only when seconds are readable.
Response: h=4 m=0 s=6
